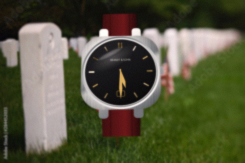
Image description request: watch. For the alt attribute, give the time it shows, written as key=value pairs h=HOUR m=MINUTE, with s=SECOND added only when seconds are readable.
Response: h=5 m=30
